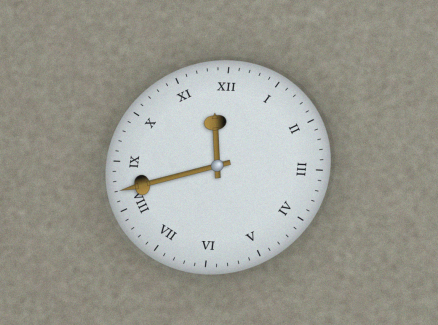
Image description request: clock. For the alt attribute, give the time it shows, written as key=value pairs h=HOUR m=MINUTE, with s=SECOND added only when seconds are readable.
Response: h=11 m=42
